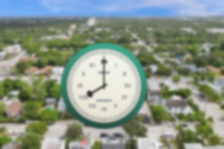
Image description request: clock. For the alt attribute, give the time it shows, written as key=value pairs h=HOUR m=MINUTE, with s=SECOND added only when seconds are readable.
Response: h=8 m=0
